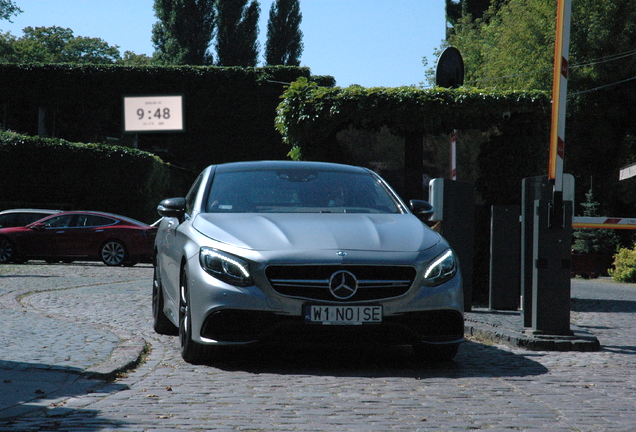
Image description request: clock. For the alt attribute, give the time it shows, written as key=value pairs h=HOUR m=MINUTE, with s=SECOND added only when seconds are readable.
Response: h=9 m=48
